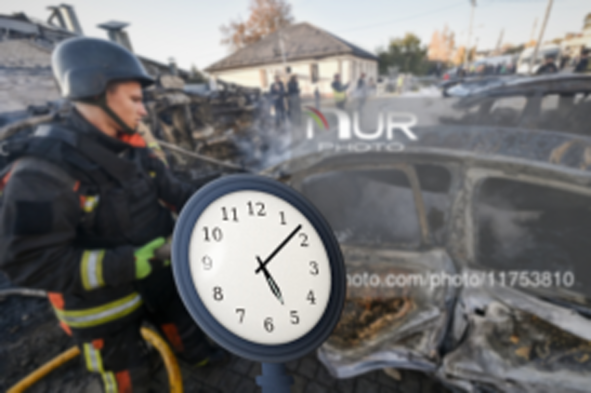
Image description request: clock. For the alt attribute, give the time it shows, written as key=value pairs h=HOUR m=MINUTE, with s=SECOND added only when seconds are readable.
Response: h=5 m=8
